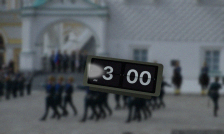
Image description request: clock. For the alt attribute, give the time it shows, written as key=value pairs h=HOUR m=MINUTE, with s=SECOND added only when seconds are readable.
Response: h=3 m=0
